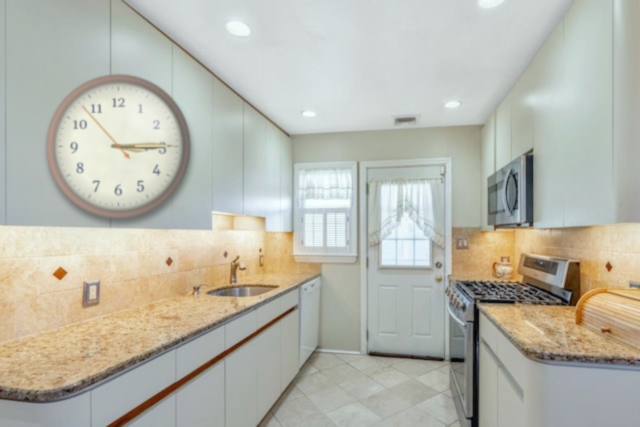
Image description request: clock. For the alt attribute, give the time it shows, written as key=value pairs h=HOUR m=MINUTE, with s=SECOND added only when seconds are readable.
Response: h=3 m=14 s=53
